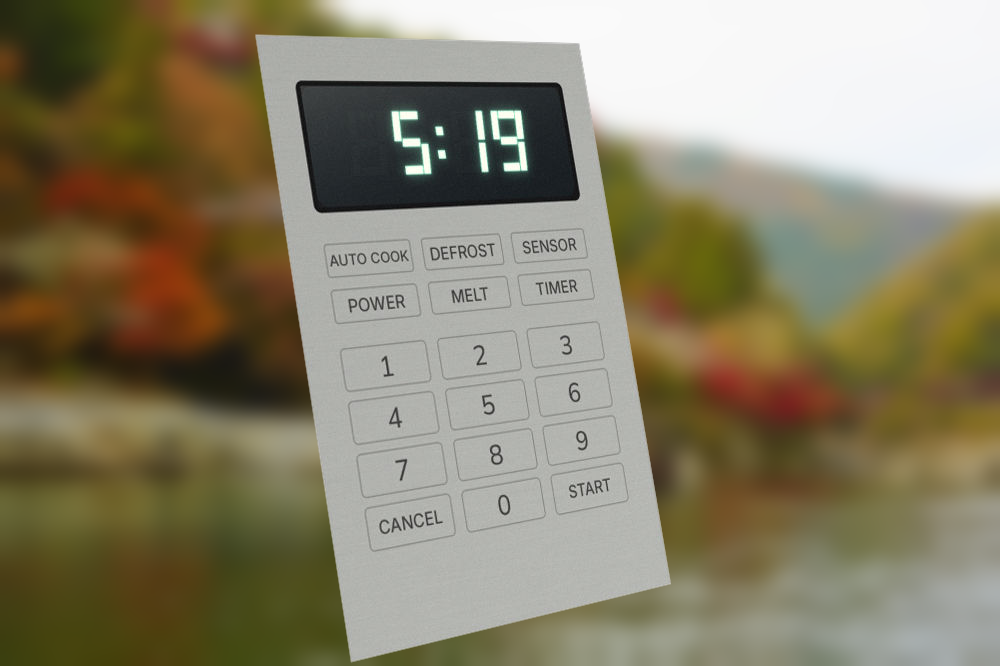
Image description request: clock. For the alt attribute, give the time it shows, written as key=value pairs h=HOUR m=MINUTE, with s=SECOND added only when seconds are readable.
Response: h=5 m=19
